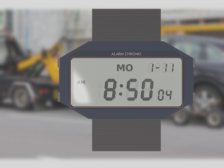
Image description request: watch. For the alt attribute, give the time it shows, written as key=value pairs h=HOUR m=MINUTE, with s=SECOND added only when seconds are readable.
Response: h=8 m=50 s=4
